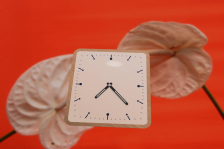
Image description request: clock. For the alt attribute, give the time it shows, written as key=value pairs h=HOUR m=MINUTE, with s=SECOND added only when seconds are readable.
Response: h=7 m=23
